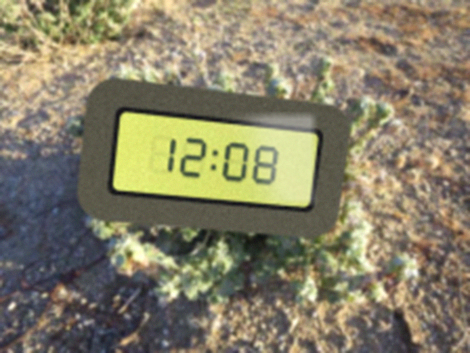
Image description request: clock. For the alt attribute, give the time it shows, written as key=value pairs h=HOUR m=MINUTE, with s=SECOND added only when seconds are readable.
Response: h=12 m=8
